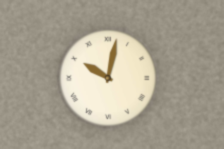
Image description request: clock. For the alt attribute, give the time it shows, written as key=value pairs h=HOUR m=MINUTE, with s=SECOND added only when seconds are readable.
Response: h=10 m=2
